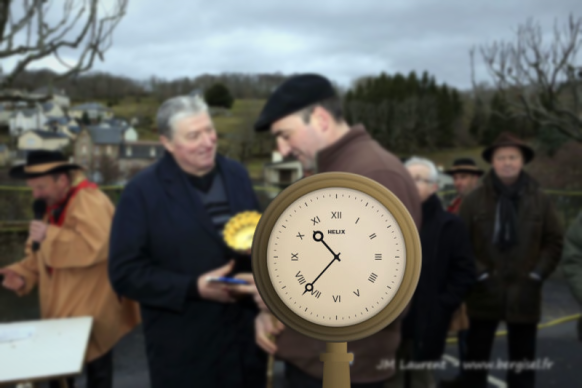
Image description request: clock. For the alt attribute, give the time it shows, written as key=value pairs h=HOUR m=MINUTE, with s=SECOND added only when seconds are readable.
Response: h=10 m=37
